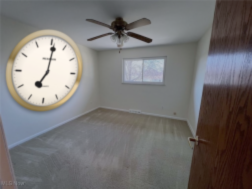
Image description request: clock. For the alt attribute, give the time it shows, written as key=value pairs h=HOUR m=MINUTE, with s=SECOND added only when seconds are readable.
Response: h=7 m=1
